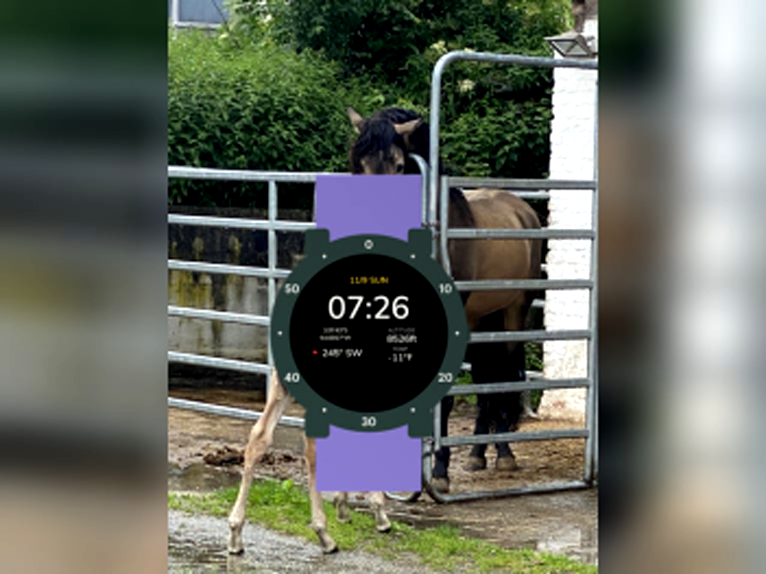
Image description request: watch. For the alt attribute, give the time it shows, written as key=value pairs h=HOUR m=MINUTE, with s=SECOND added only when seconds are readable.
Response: h=7 m=26
